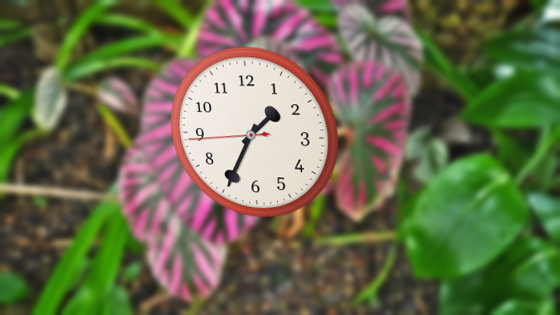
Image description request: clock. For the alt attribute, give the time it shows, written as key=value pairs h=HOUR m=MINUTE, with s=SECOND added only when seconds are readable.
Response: h=1 m=34 s=44
